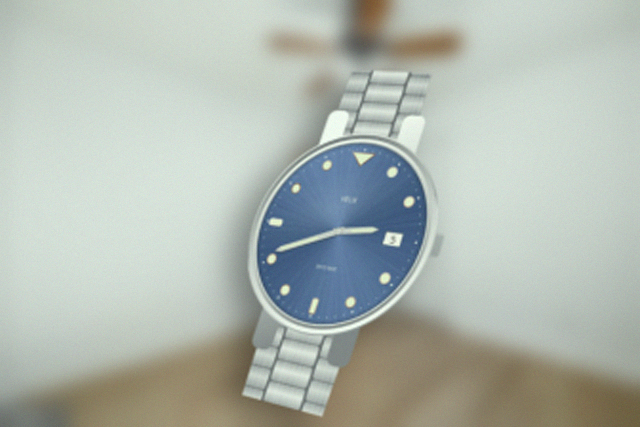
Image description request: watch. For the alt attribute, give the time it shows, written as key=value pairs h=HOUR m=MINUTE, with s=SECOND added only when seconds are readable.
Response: h=2 m=41
